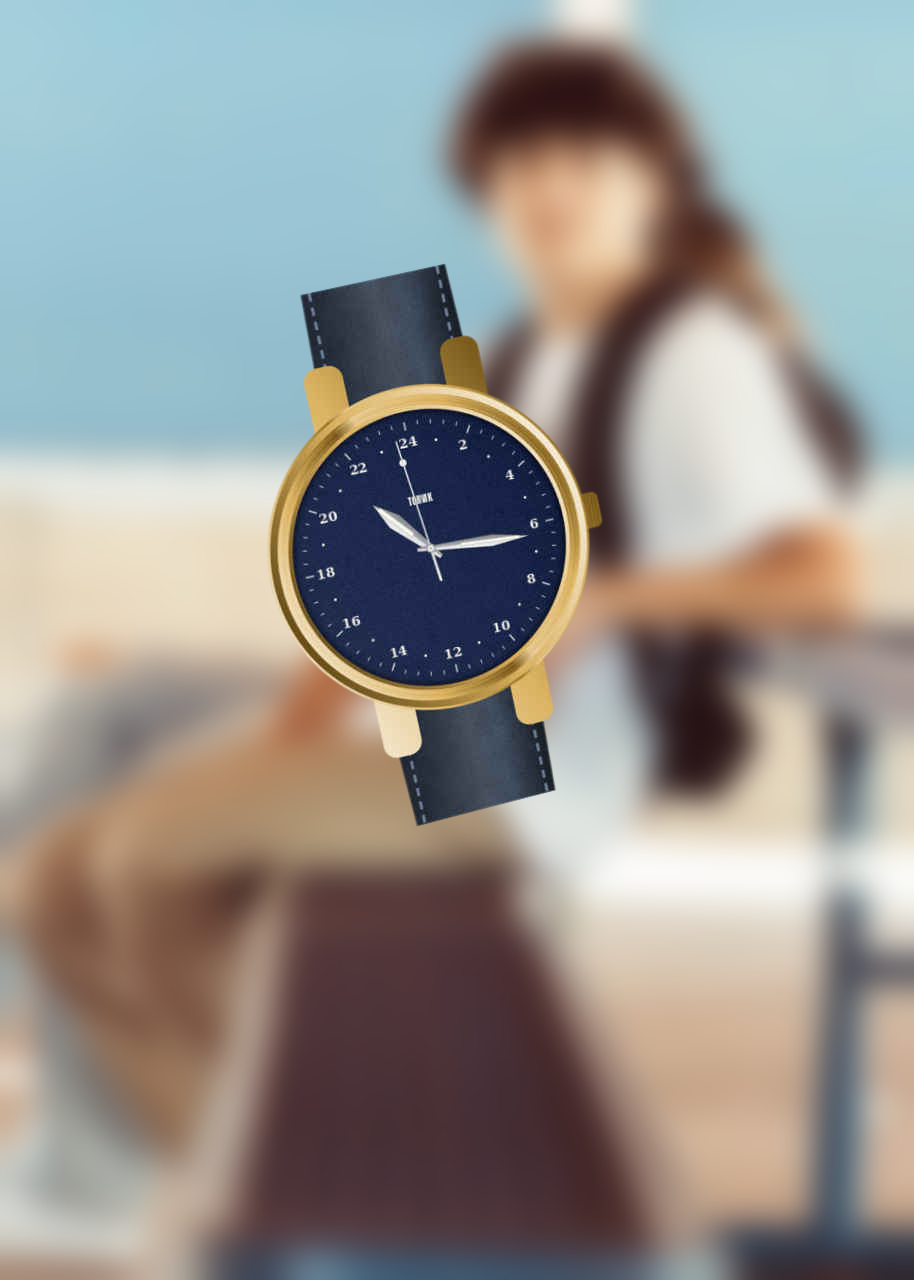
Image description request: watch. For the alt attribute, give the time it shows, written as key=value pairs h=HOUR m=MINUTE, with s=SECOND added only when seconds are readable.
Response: h=21 m=15 s=59
